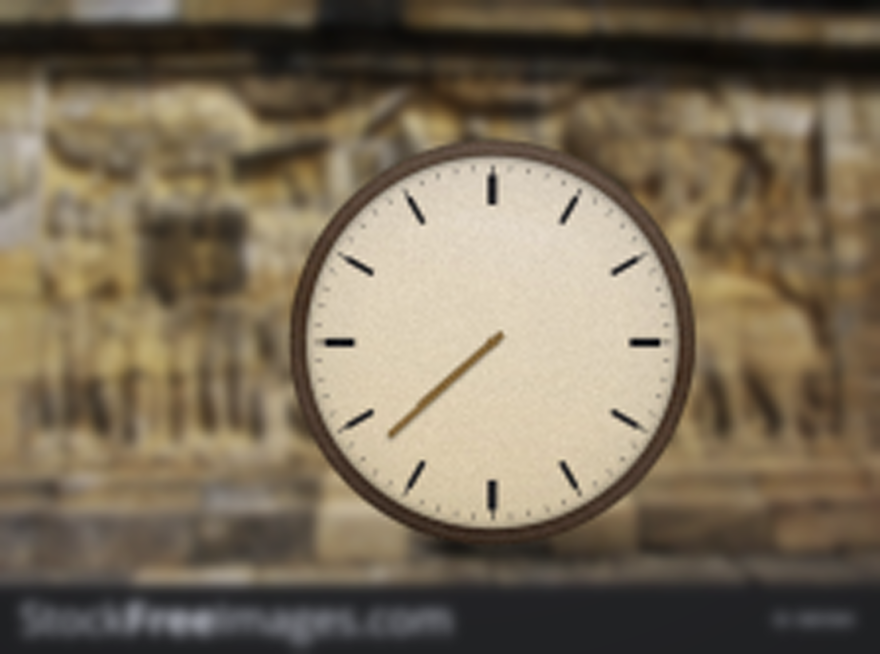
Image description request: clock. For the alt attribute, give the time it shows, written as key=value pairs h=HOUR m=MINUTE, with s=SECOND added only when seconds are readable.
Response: h=7 m=38
